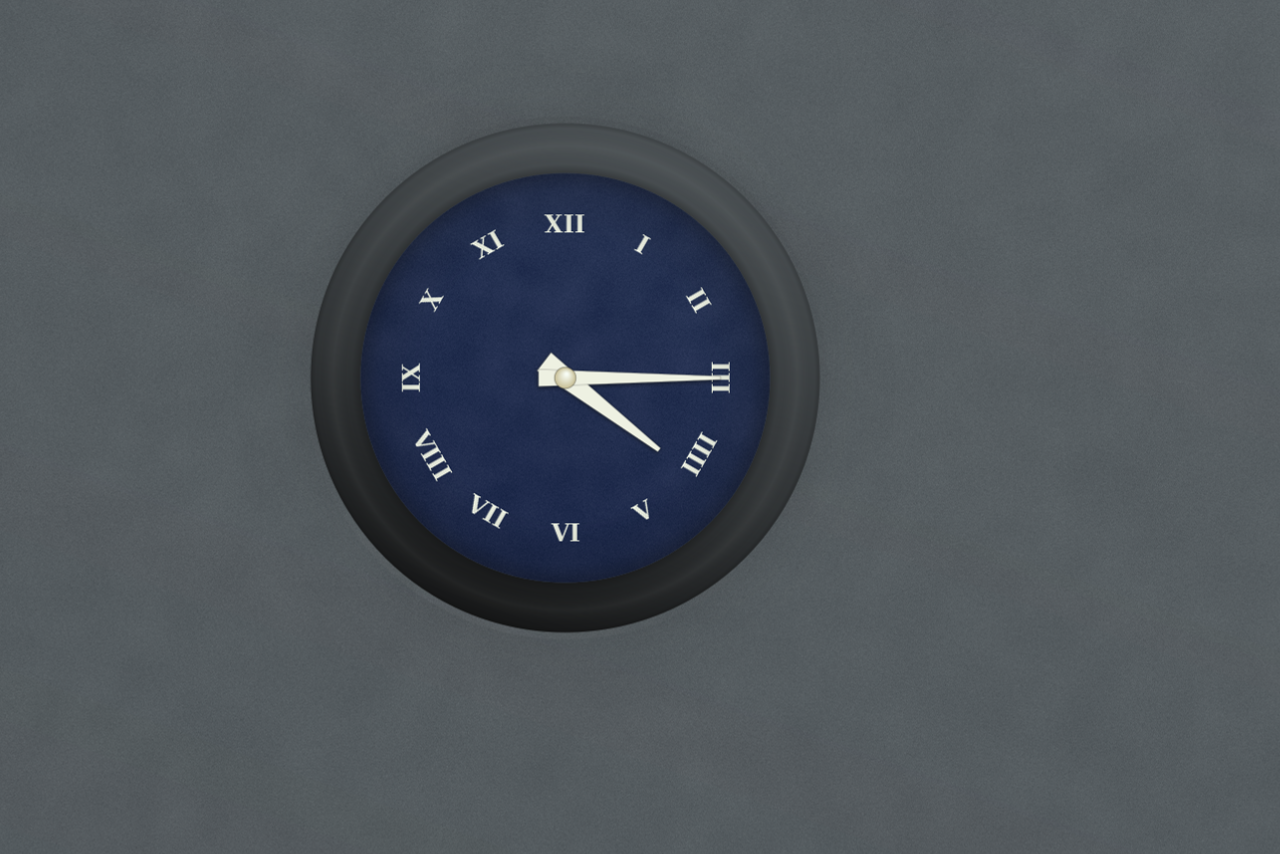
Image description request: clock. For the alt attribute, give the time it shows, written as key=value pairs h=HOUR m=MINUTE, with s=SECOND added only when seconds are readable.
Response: h=4 m=15
